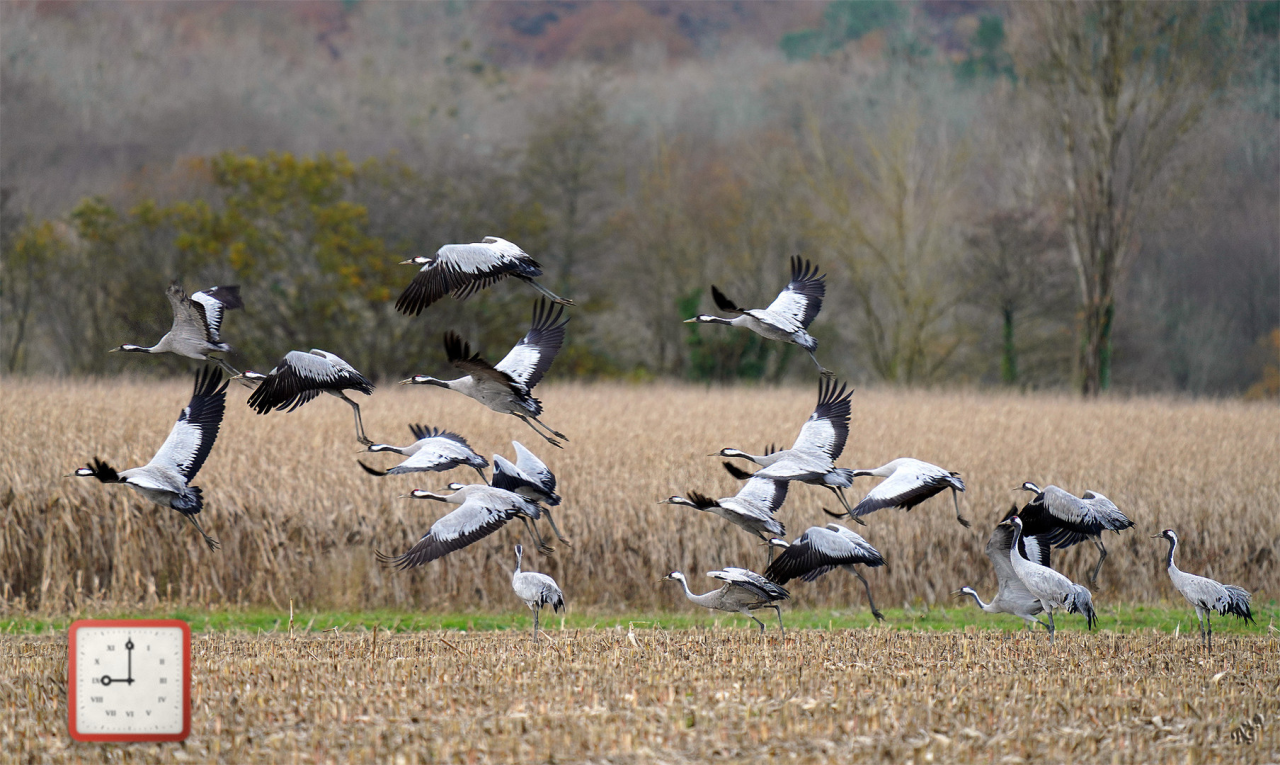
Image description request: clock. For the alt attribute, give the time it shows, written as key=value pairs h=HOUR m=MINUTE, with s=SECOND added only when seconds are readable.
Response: h=9 m=0
